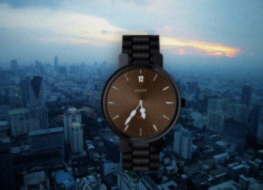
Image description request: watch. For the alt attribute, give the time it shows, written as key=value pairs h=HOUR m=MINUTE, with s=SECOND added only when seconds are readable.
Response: h=5 m=36
